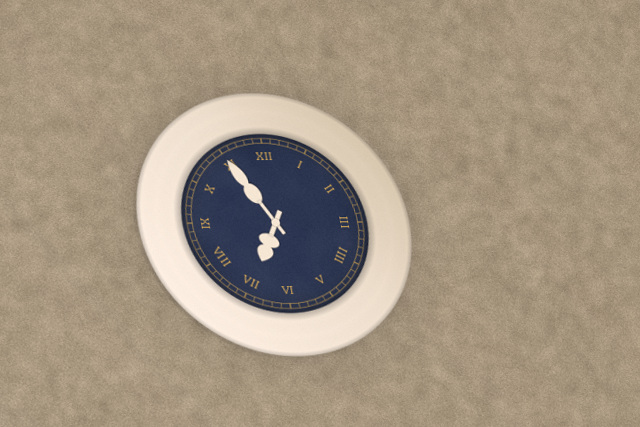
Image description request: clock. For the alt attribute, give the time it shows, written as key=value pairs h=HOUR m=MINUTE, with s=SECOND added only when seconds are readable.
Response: h=6 m=55
